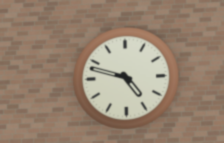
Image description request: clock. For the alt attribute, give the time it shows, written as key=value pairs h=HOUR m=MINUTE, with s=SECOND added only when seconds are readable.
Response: h=4 m=48
